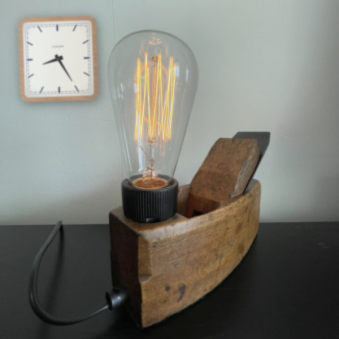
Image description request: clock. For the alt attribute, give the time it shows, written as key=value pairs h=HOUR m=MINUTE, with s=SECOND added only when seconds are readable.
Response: h=8 m=25
